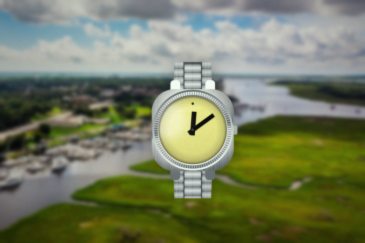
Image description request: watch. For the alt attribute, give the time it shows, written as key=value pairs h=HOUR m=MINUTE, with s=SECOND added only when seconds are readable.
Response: h=12 m=9
